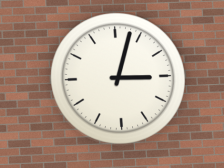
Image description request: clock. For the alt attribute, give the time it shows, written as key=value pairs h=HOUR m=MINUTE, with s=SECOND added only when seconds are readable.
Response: h=3 m=3
